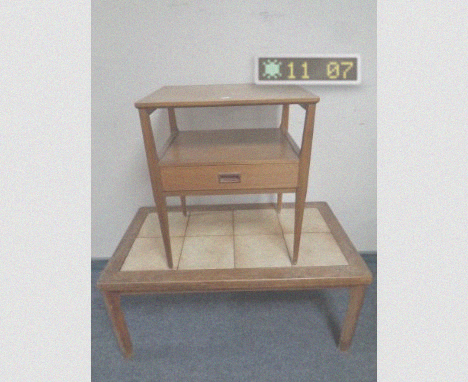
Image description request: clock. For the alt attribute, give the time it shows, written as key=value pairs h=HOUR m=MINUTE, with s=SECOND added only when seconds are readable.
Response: h=11 m=7
